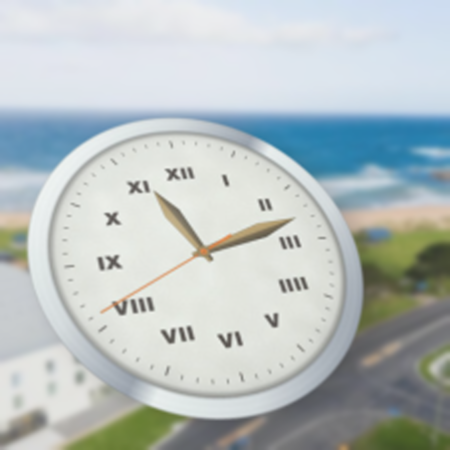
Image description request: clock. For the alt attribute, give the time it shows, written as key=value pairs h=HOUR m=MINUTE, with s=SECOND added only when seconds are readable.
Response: h=11 m=12 s=41
